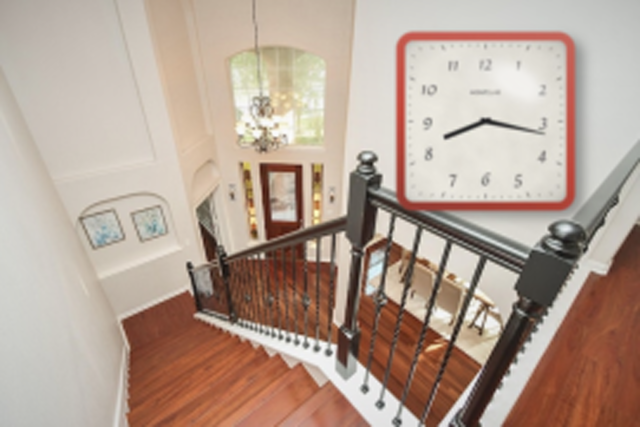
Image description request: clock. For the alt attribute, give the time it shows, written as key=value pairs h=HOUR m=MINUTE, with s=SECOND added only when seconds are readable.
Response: h=8 m=17
